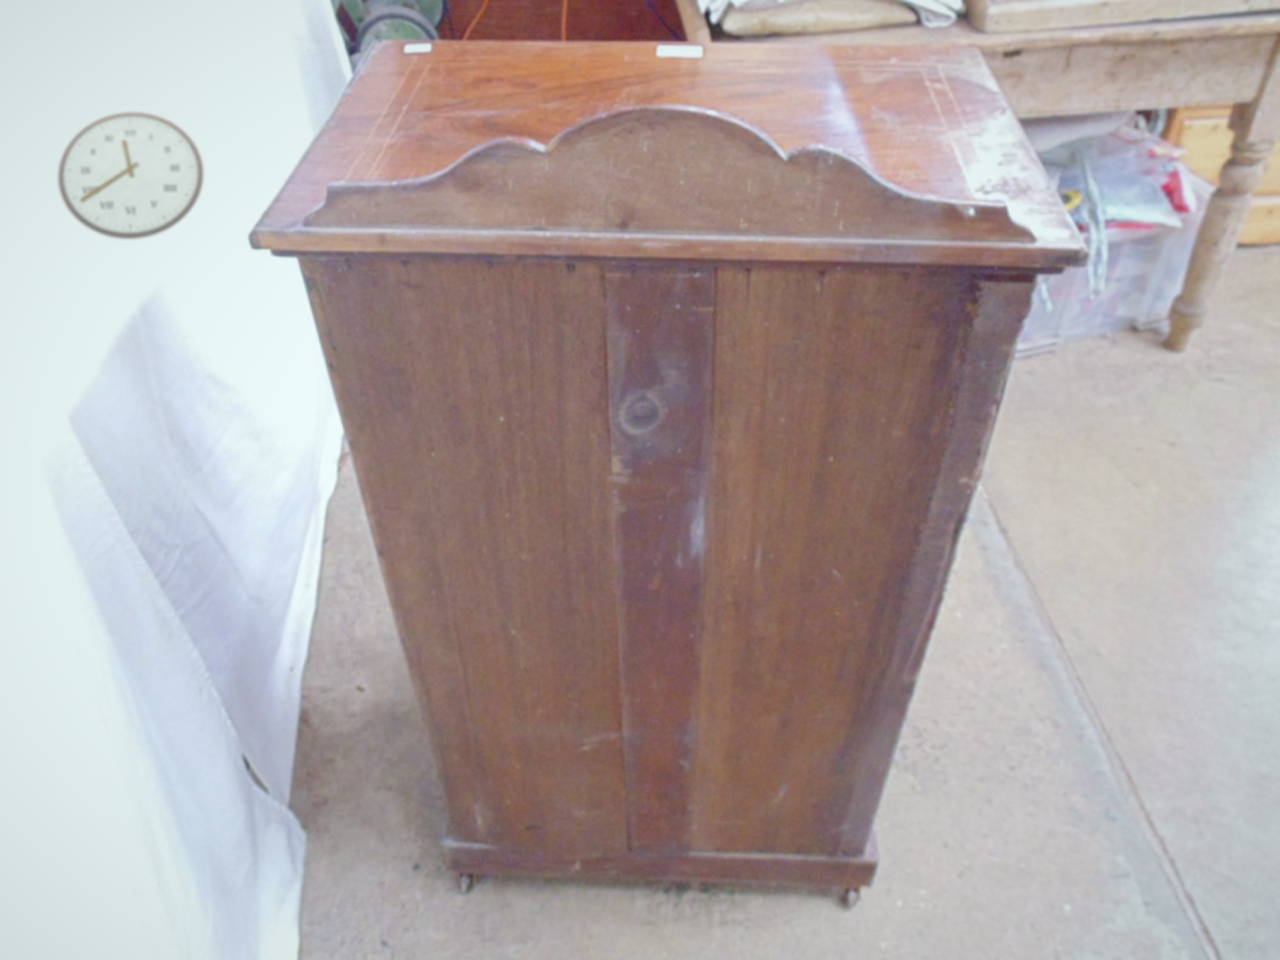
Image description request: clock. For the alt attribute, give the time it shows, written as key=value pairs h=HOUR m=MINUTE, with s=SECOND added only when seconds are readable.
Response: h=11 m=39
